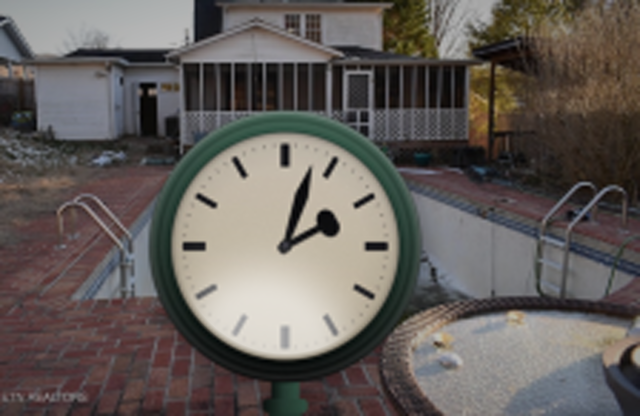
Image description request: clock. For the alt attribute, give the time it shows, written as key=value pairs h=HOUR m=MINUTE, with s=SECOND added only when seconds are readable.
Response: h=2 m=3
